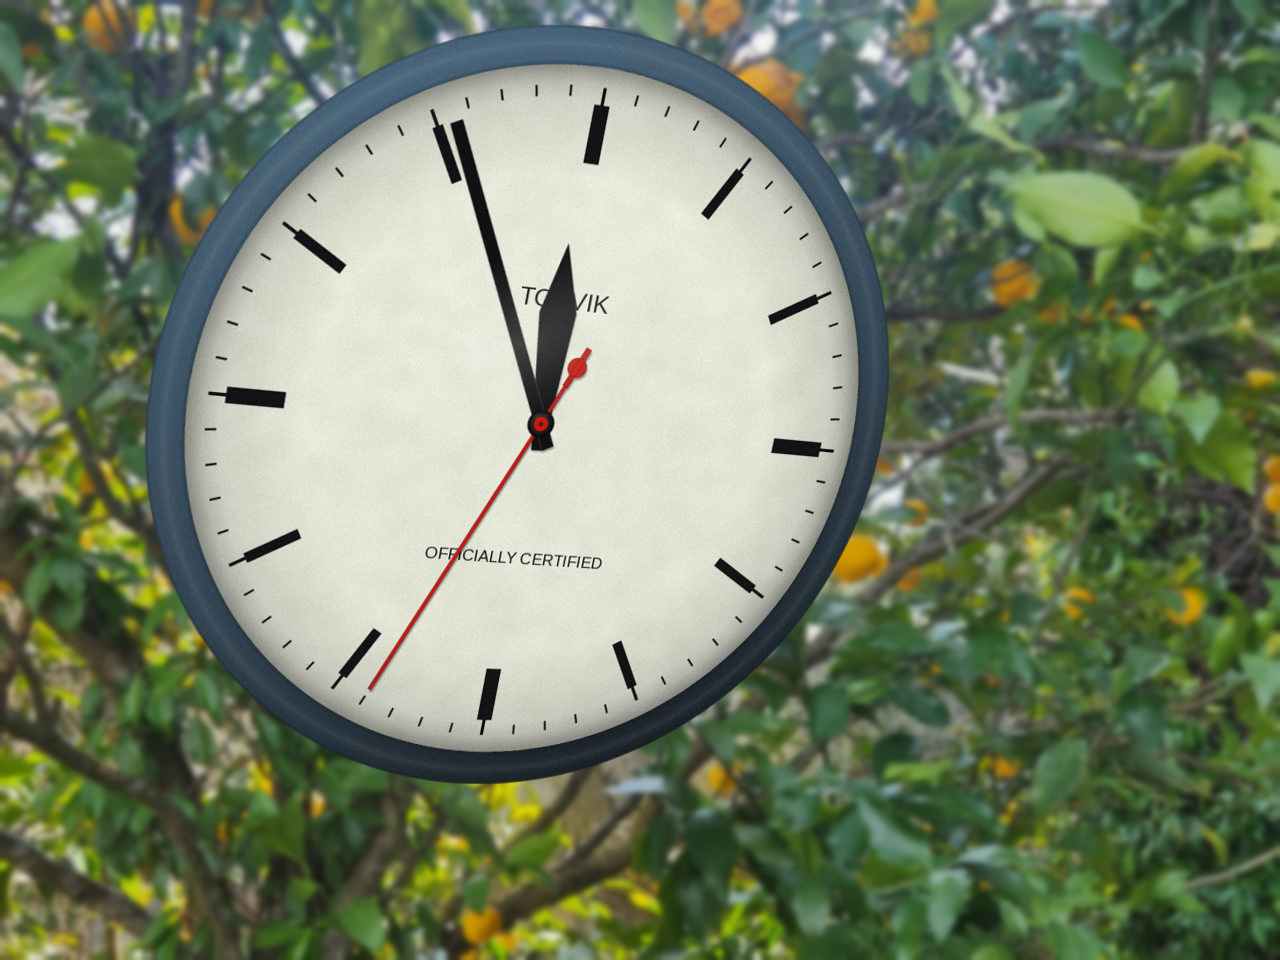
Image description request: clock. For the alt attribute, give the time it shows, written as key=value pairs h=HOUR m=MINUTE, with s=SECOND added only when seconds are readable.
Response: h=11 m=55 s=34
